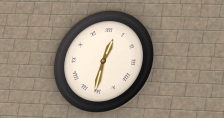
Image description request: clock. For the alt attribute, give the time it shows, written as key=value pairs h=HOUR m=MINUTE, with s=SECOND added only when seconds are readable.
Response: h=12 m=31
